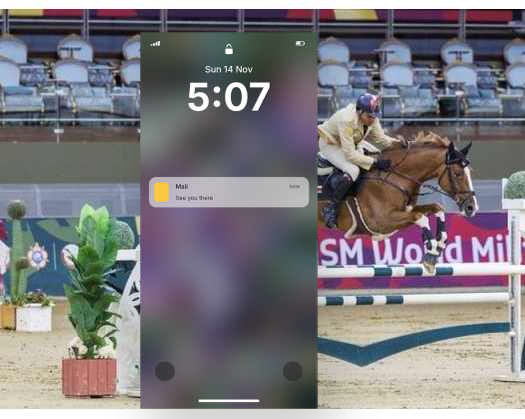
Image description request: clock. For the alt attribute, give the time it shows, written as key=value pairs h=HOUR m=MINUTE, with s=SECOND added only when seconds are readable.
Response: h=5 m=7
